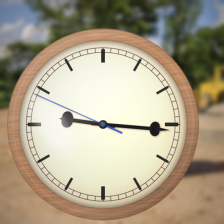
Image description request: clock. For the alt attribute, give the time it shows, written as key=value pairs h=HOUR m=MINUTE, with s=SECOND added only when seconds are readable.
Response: h=9 m=15 s=49
